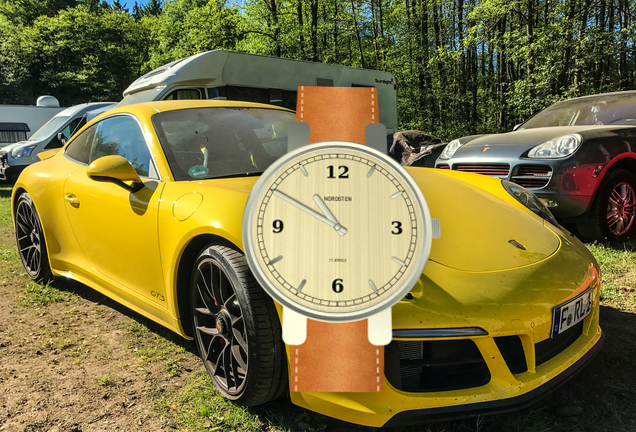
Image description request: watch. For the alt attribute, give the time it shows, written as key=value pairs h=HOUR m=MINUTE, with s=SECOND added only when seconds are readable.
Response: h=10 m=50
